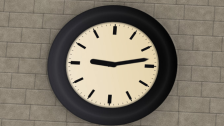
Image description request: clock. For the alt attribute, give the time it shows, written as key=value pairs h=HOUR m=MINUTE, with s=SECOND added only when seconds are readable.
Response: h=9 m=13
